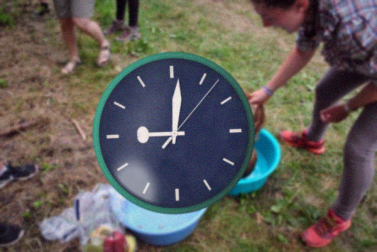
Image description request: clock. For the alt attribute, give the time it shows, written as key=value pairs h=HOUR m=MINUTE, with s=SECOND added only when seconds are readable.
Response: h=9 m=1 s=7
